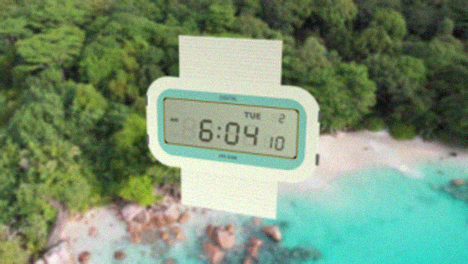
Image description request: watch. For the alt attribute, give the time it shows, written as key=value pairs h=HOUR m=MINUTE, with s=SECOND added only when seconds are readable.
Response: h=6 m=4 s=10
